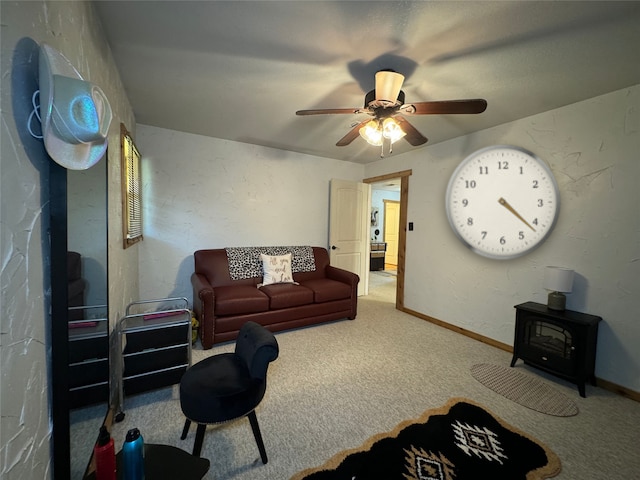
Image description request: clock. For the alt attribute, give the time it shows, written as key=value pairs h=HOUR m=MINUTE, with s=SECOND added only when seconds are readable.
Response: h=4 m=22
